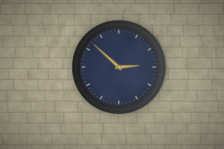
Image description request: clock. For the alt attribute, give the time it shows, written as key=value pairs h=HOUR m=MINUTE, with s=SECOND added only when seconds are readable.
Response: h=2 m=52
